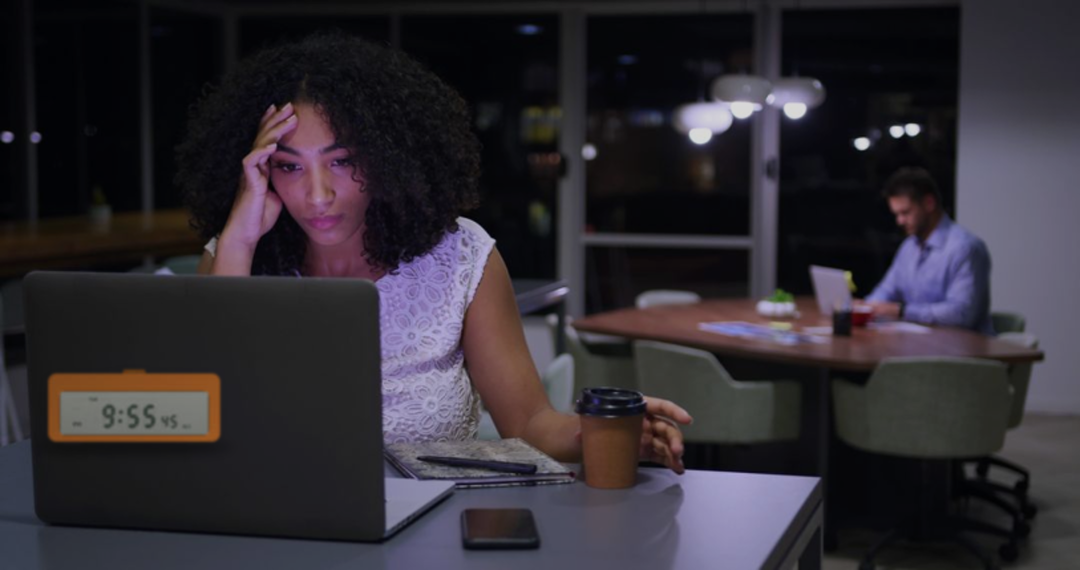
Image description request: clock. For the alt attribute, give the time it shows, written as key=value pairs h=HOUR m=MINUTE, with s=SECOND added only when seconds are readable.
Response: h=9 m=55
